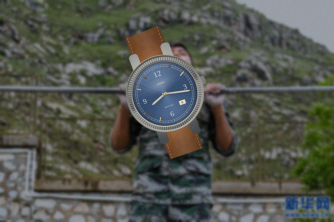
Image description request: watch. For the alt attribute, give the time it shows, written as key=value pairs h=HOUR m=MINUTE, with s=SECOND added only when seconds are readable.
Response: h=8 m=17
